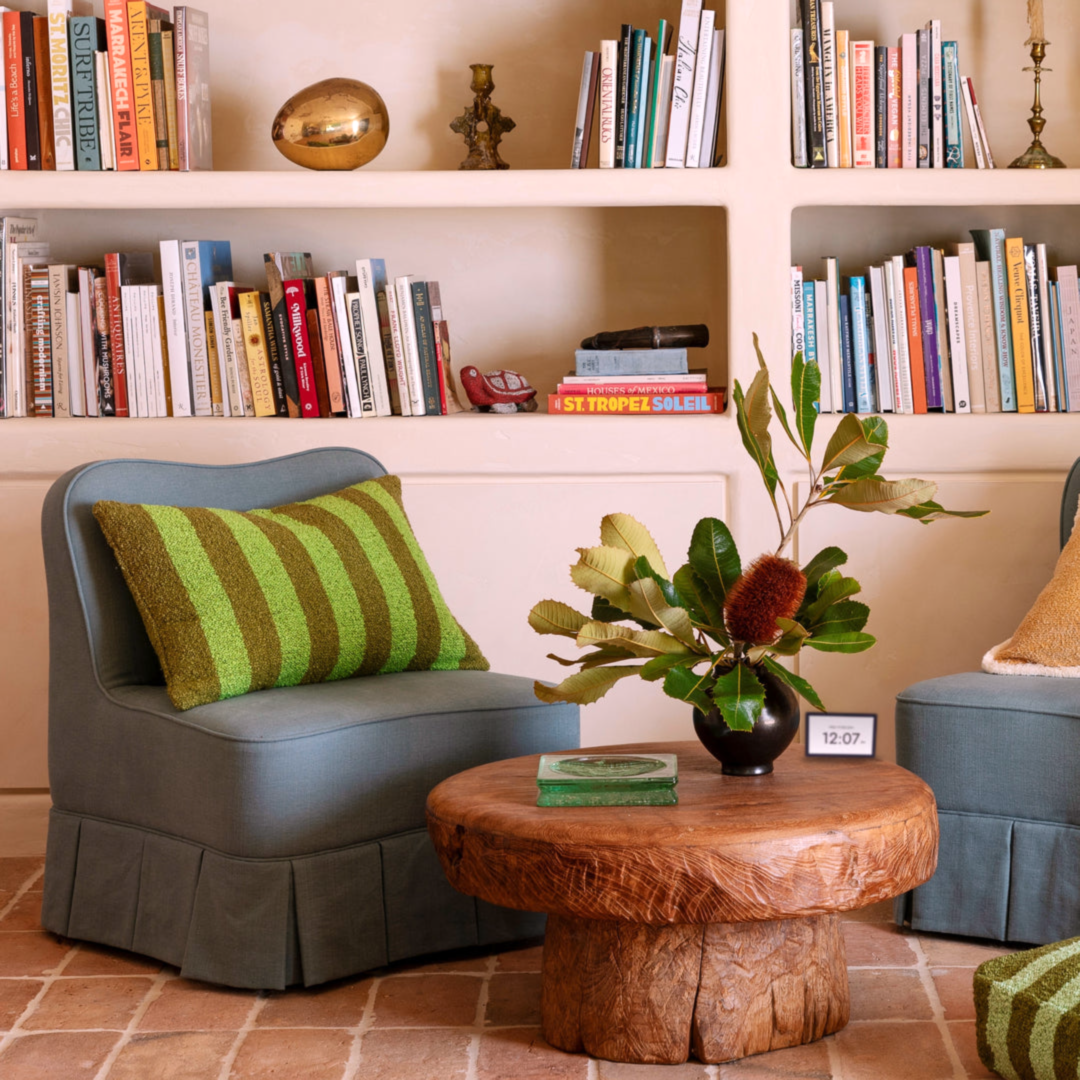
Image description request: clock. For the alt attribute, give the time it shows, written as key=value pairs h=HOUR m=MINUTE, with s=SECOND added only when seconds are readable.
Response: h=12 m=7
